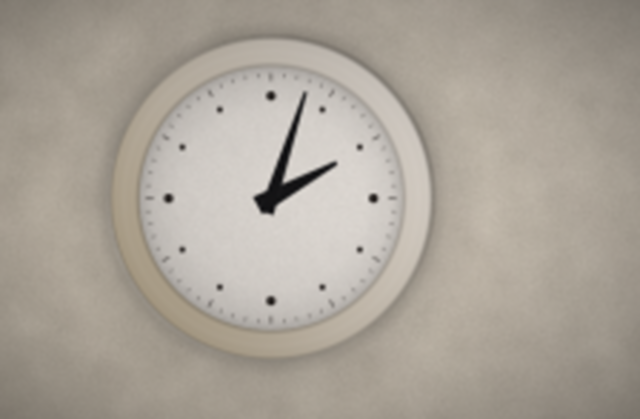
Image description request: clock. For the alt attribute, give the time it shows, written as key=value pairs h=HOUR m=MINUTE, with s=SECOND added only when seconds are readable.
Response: h=2 m=3
